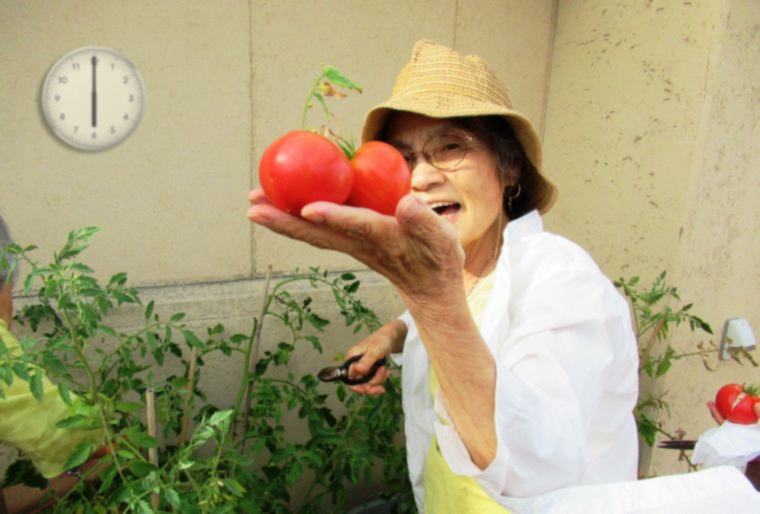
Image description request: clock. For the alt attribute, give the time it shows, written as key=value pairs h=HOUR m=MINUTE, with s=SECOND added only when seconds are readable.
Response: h=6 m=0
